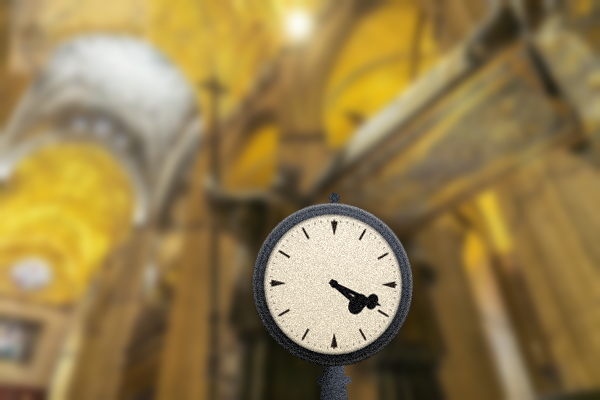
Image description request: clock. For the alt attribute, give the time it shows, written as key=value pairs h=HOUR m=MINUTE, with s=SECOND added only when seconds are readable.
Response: h=4 m=19
